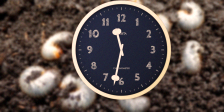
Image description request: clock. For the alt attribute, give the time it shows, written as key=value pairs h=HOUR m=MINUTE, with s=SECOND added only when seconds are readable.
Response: h=11 m=32
